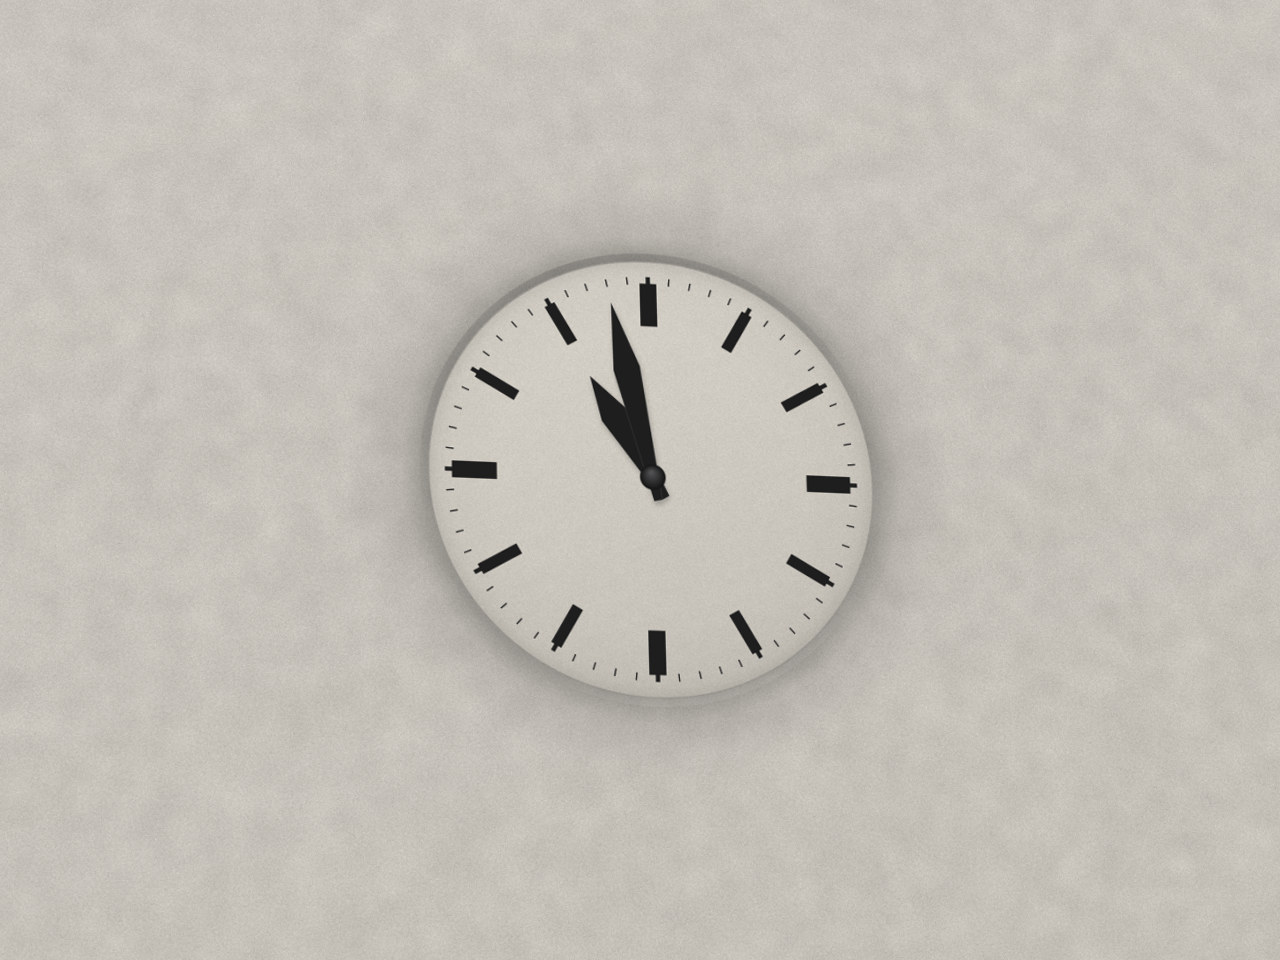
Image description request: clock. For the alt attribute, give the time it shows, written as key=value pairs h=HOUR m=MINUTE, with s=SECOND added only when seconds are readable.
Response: h=10 m=58
